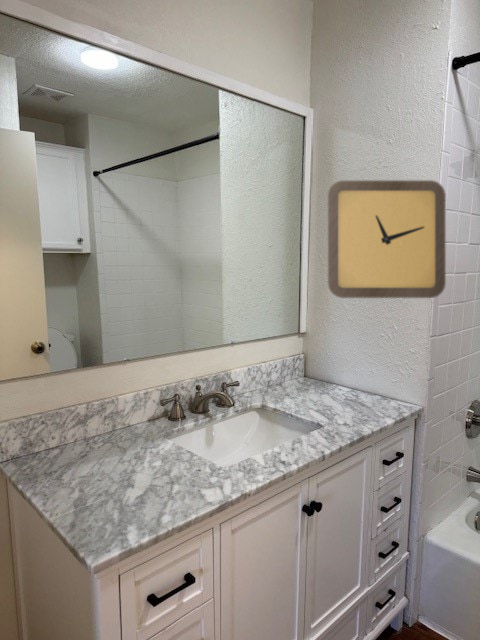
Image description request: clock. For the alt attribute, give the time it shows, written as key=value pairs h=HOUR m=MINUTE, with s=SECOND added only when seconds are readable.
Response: h=11 m=12
